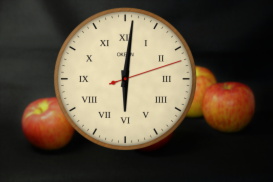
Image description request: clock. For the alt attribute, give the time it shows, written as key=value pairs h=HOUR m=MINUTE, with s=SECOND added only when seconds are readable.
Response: h=6 m=1 s=12
